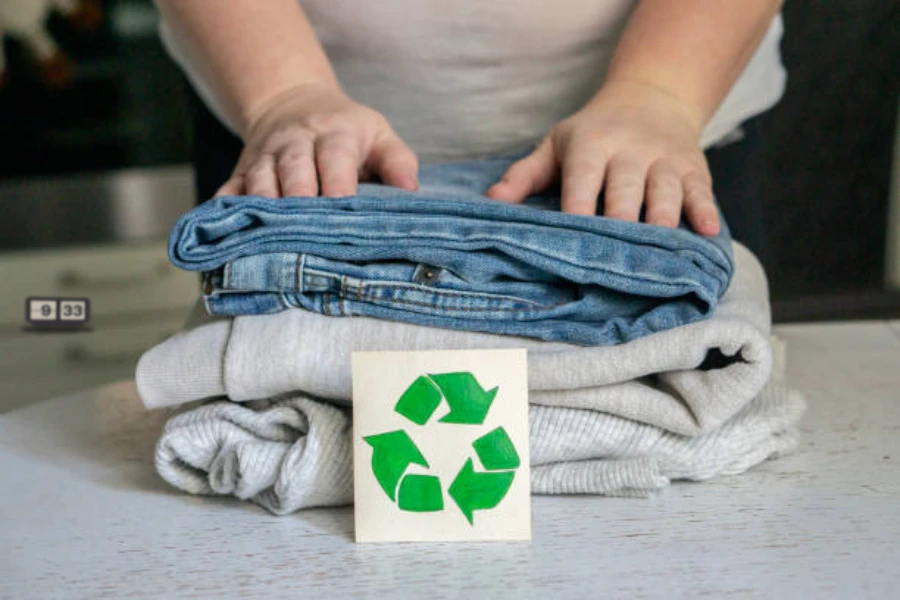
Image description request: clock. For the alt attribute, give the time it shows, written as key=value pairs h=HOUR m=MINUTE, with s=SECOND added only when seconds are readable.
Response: h=9 m=33
